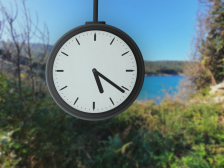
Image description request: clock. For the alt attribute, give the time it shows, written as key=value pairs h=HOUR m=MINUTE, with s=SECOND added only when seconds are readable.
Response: h=5 m=21
